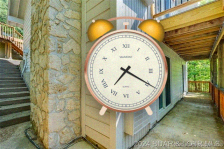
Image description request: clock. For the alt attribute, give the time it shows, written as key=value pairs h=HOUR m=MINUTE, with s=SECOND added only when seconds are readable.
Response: h=7 m=20
